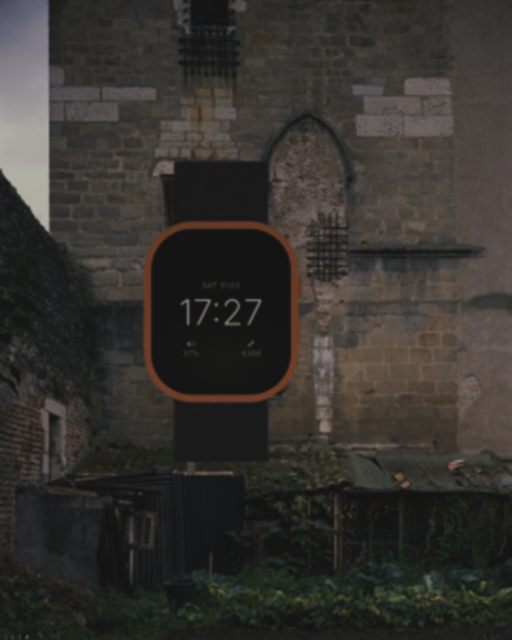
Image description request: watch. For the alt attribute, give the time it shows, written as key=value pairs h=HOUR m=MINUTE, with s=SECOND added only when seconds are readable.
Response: h=17 m=27
